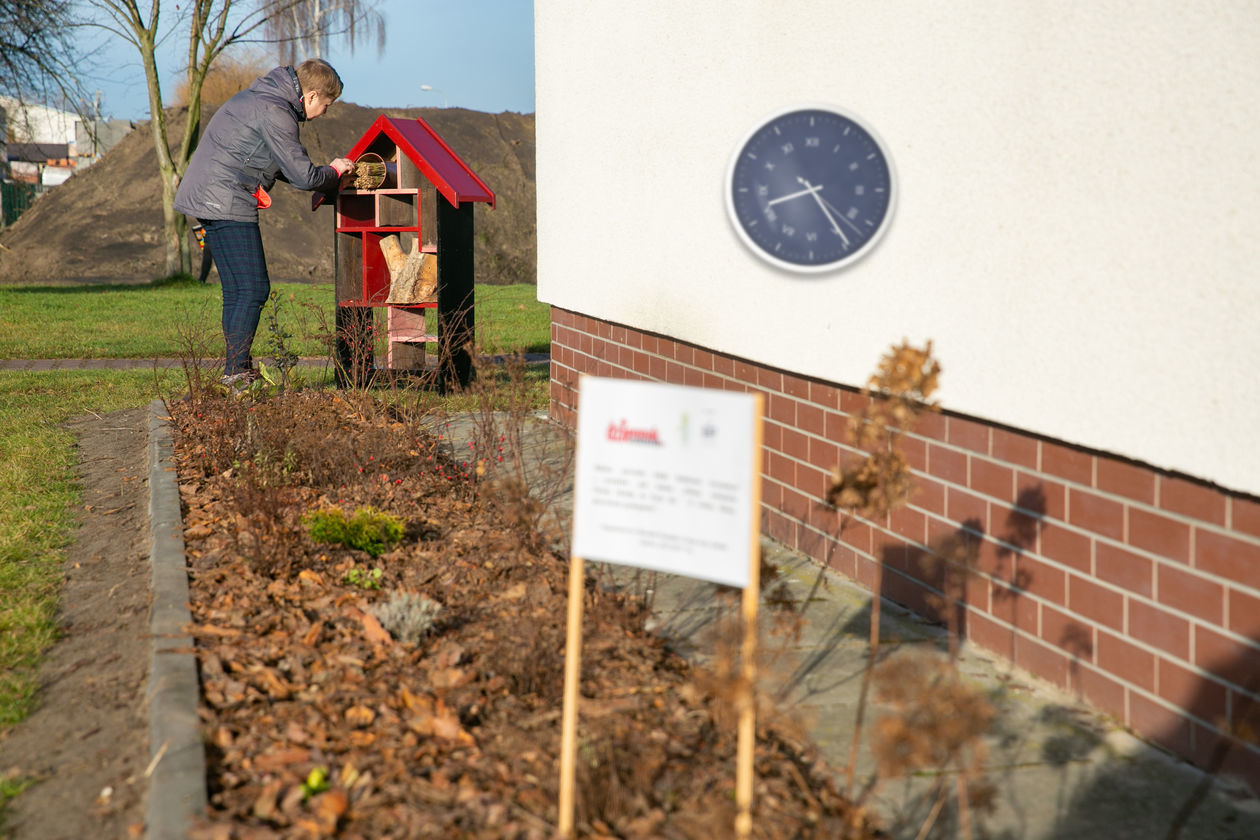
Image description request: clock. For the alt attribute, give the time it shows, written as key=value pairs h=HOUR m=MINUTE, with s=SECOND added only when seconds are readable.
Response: h=8 m=24 s=22
